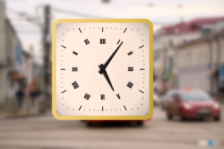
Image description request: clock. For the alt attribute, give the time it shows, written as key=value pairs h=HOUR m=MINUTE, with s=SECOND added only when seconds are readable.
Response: h=5 m=6
